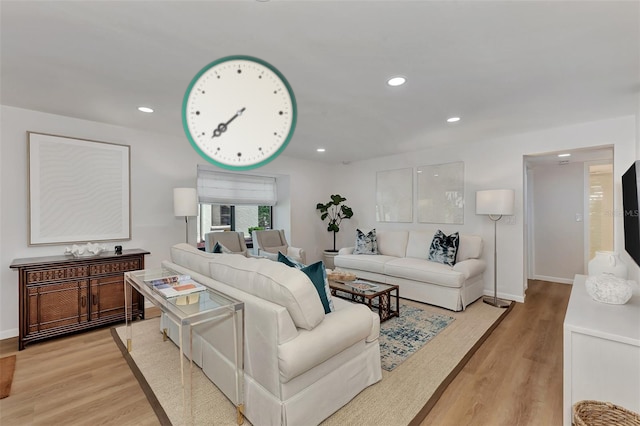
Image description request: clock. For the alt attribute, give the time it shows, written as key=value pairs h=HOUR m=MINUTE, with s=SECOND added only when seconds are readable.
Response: h=7 m=38
